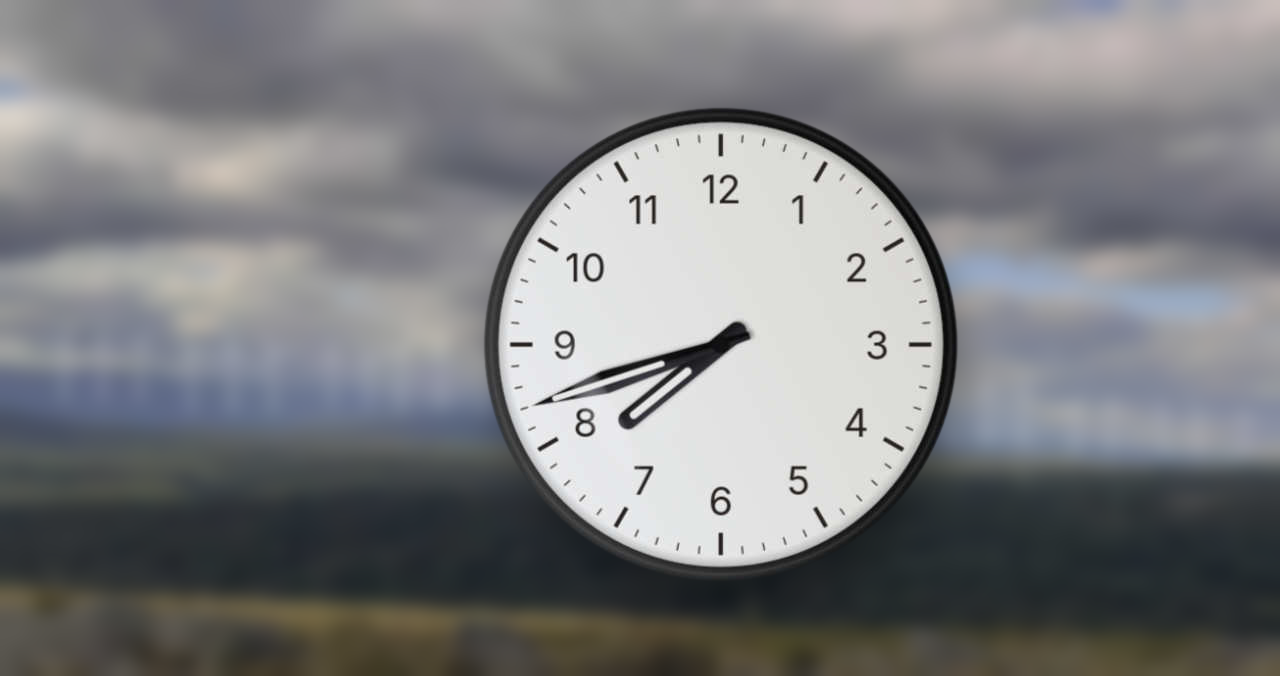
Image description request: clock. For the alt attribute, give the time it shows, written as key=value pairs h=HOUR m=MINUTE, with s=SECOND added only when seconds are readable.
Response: h=7 m=42
